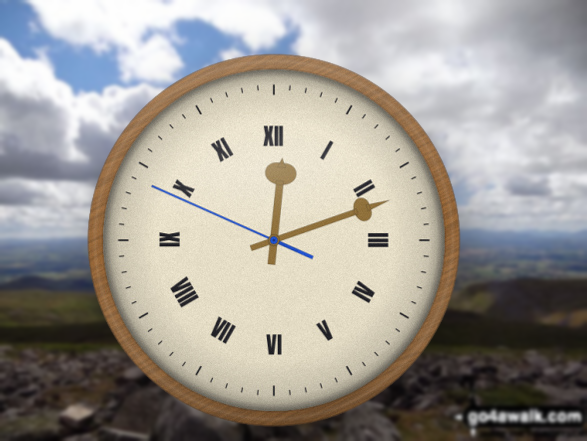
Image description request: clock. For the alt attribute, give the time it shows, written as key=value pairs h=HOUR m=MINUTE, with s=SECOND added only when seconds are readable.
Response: h=12 m=11 s=49
